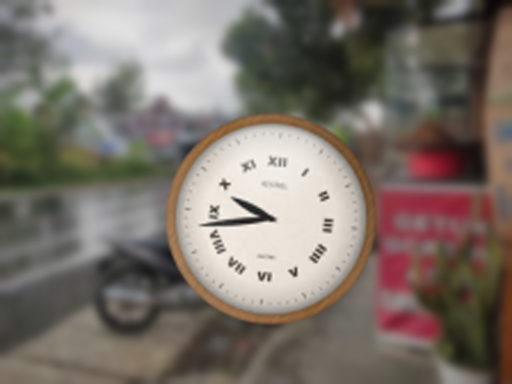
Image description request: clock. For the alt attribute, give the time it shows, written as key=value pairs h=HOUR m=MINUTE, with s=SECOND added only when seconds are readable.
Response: h=9 m=43
